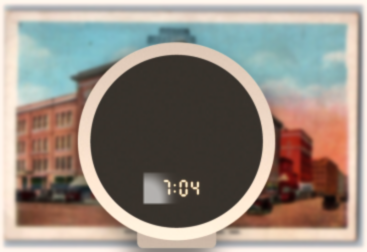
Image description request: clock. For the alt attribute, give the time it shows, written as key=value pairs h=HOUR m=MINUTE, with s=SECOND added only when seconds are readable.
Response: h=7 m=4
